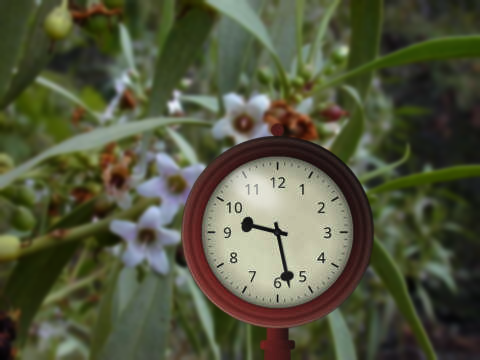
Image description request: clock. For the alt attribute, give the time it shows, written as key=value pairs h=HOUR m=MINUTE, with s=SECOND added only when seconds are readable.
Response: h=9 m=28
